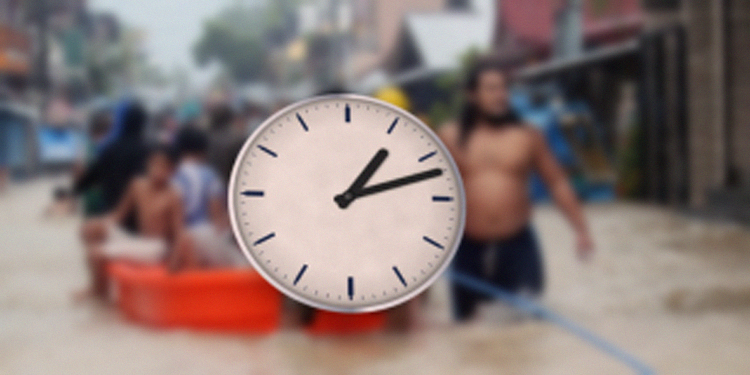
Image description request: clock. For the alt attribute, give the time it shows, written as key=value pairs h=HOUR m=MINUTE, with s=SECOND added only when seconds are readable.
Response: h=1 m=12
